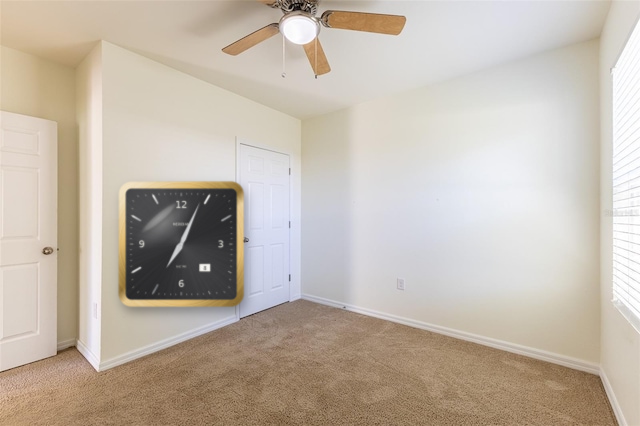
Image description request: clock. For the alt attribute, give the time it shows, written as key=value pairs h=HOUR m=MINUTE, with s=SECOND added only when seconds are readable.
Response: h=7 m=4
